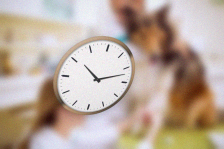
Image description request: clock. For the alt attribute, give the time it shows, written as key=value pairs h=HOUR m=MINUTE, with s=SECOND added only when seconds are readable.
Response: h=10 m=12
